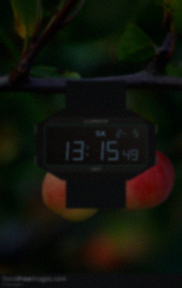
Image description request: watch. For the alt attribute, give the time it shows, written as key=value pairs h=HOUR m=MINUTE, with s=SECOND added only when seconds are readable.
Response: h=13 m=15
